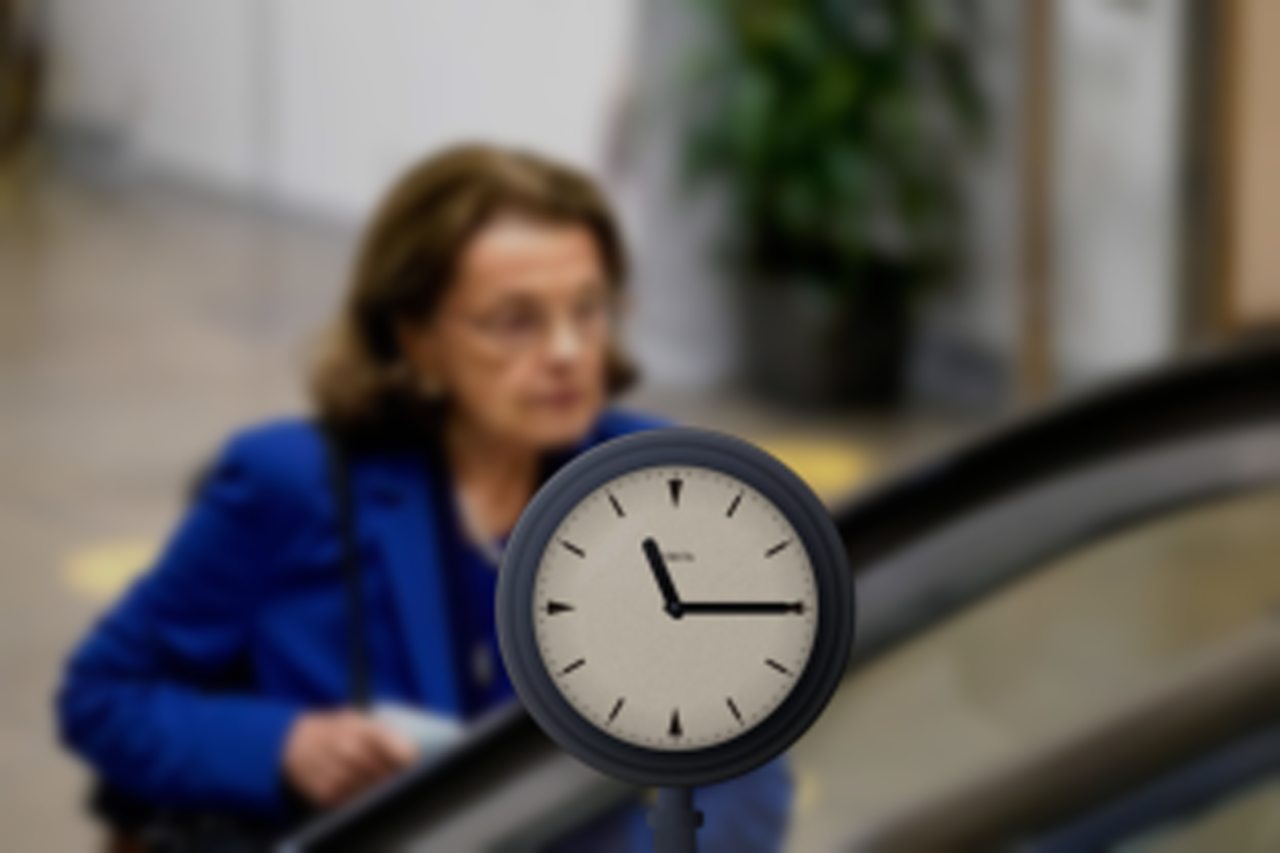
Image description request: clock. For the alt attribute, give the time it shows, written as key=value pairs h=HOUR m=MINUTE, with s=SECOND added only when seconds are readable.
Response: h=11 m=15
